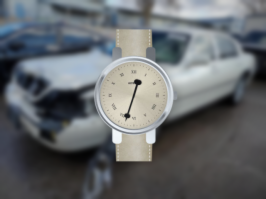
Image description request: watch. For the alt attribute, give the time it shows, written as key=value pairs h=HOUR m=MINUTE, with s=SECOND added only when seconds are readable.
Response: h=12 m=33
